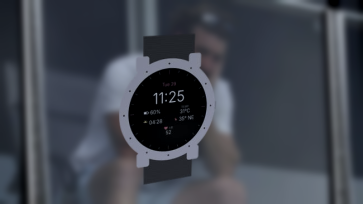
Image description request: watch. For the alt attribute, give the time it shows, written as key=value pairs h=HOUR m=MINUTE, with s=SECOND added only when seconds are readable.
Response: h=11 m=25
